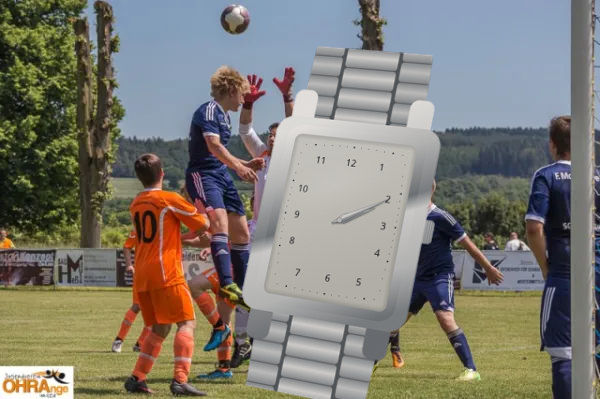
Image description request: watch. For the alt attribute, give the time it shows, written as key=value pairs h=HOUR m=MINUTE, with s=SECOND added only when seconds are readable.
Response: h=2 m=10
